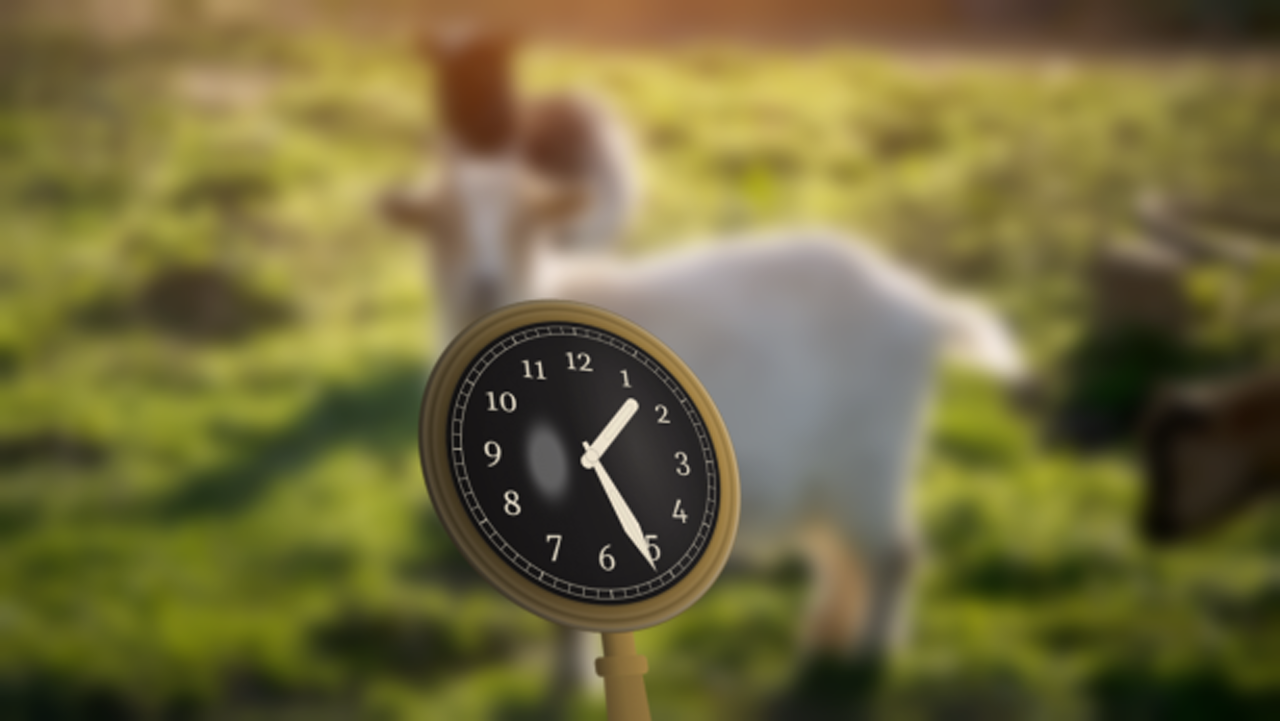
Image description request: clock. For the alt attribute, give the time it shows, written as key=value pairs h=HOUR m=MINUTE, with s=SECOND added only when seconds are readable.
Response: h=1 m=26
